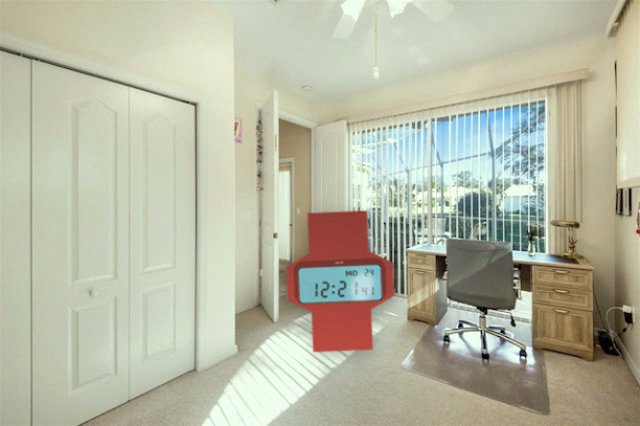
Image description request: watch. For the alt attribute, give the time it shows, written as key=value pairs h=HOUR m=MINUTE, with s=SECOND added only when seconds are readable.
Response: h=12 m=21 s=41
